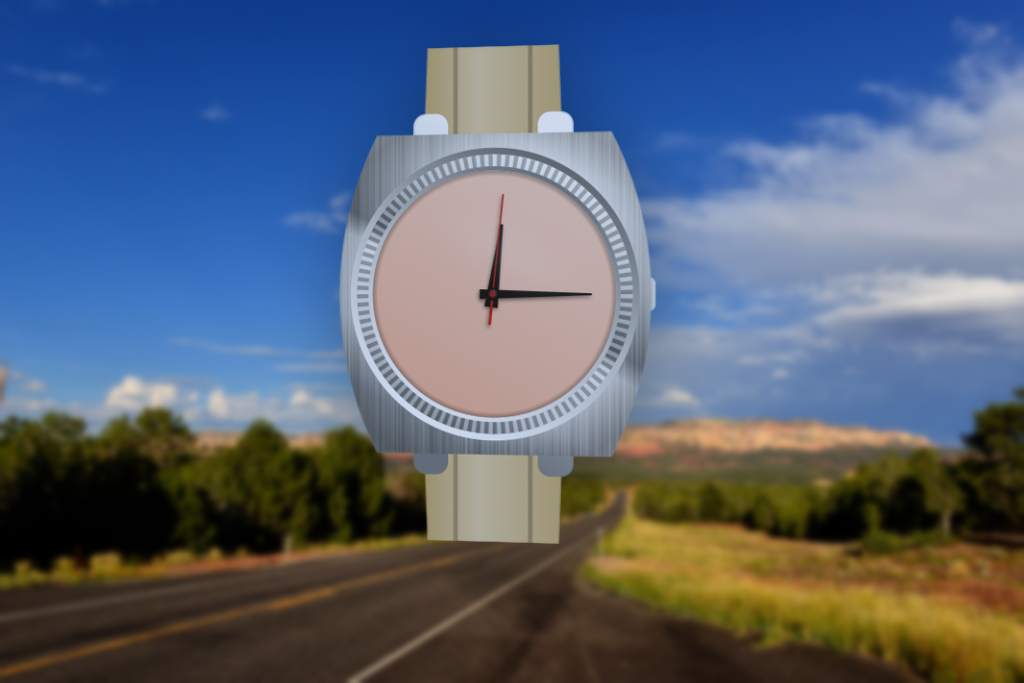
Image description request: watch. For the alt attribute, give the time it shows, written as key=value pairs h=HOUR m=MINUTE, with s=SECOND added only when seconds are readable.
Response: h=12 m=15 s=1
